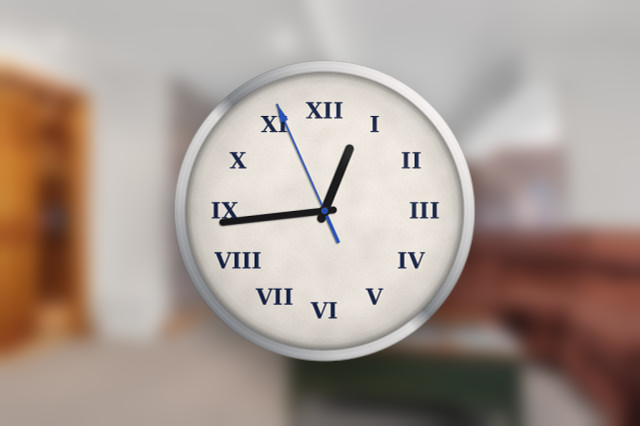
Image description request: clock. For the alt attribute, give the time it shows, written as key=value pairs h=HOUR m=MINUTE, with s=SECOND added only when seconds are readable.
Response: h=12 m=43 s=56
